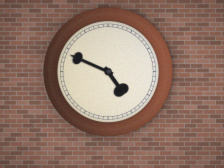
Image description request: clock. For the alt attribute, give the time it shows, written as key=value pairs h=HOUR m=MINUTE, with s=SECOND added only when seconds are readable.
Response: h=4 m=49
